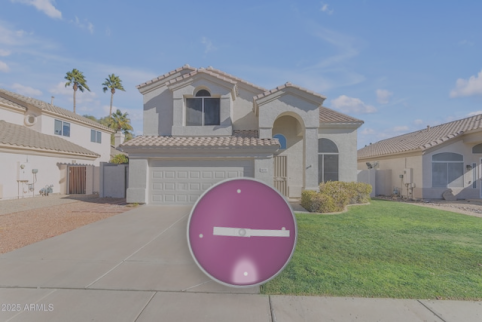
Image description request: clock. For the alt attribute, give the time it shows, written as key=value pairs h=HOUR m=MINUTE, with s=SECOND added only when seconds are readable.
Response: h=9 m=16
